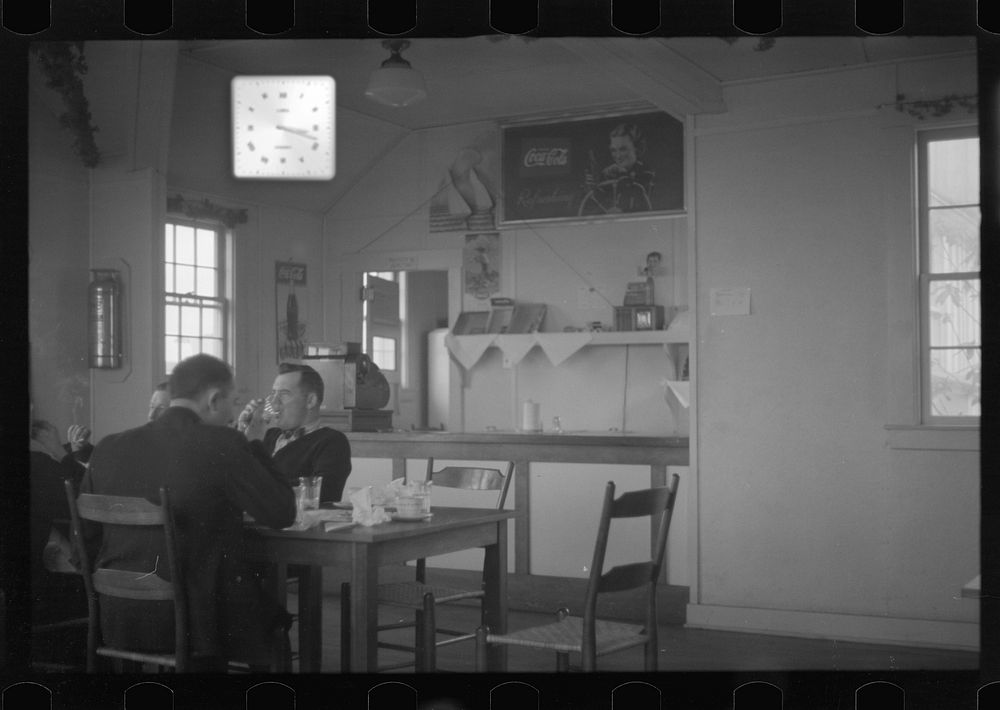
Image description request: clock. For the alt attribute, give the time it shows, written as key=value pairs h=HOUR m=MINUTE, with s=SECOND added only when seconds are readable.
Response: h=3 m=18
